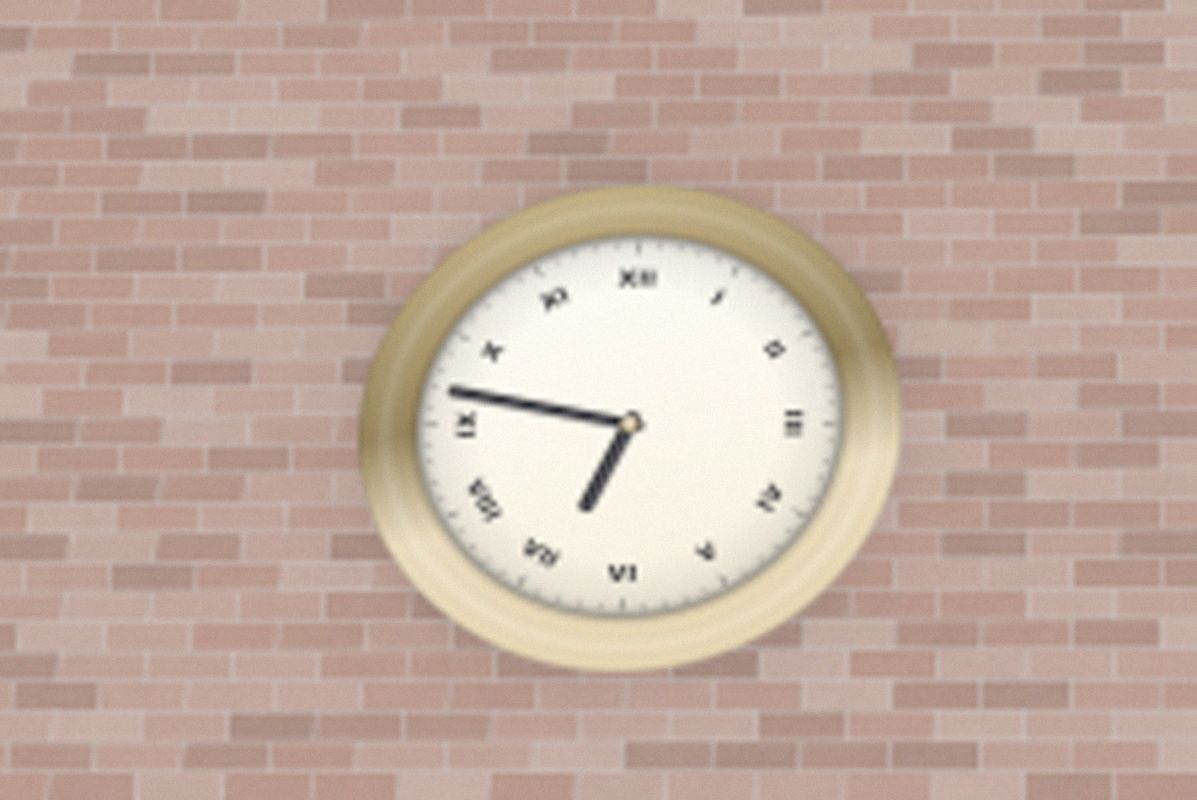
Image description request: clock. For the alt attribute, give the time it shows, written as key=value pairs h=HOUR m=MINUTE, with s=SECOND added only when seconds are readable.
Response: h=6 m=47
